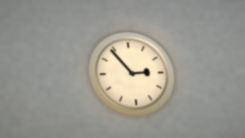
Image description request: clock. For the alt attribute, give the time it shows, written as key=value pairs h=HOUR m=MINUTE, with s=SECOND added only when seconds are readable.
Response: h=2 m=54
